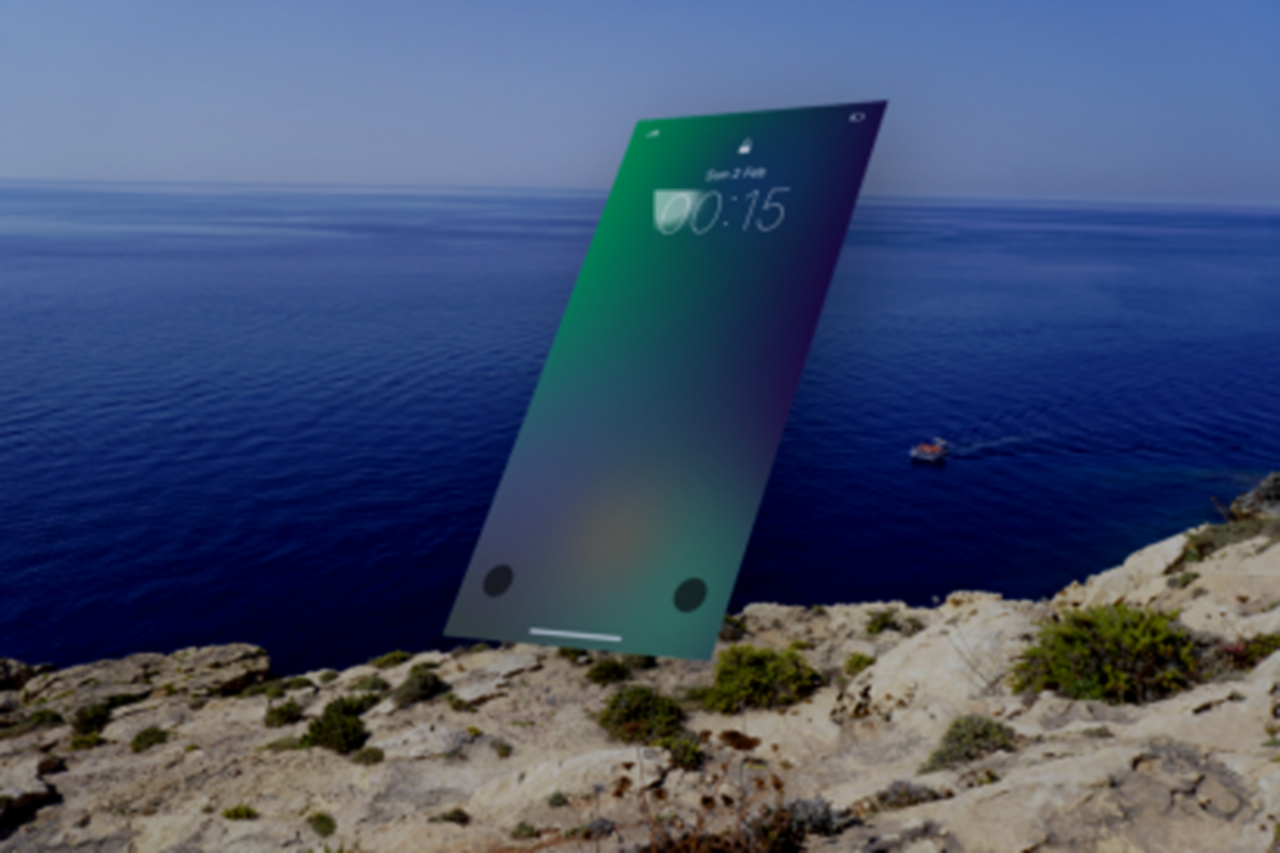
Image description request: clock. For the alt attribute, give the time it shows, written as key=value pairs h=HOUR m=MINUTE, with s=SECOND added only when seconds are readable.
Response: h=0 m=15
